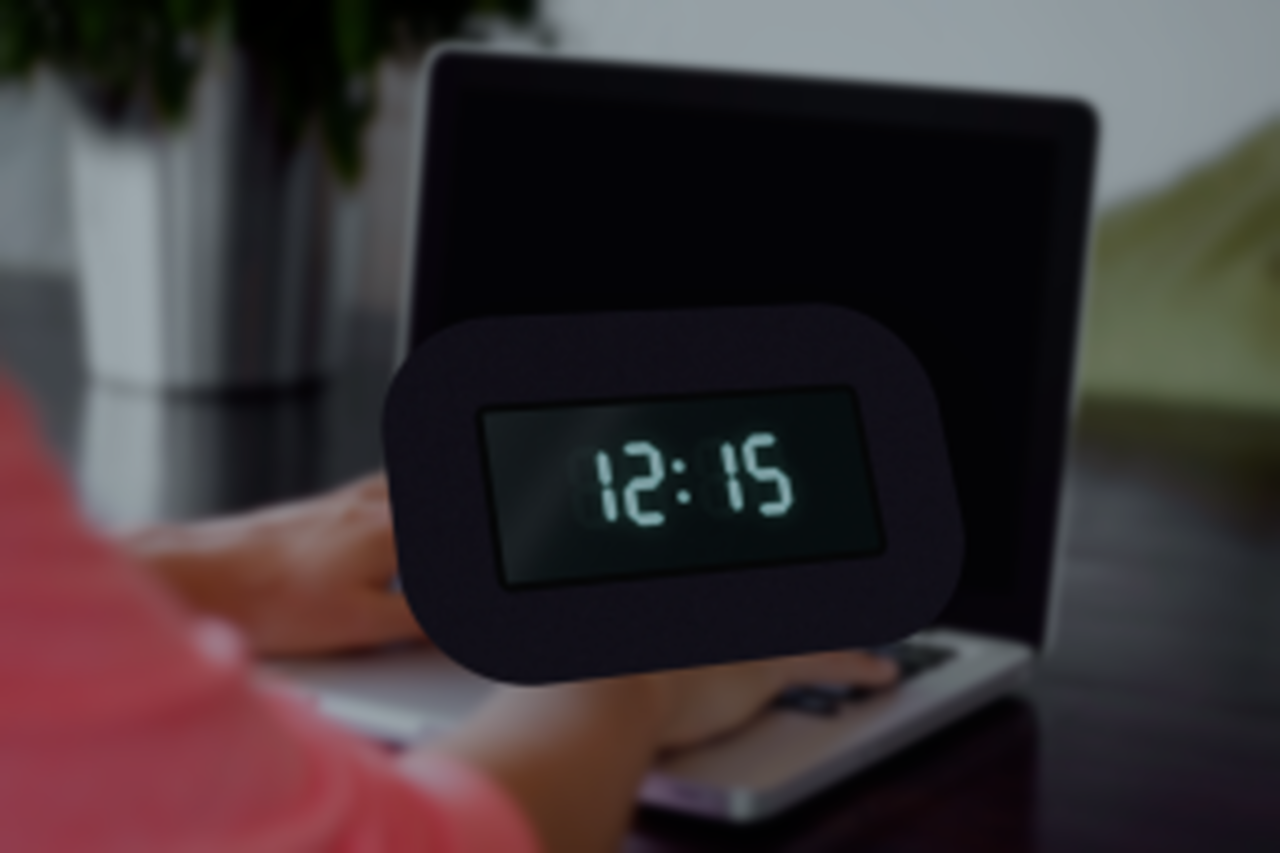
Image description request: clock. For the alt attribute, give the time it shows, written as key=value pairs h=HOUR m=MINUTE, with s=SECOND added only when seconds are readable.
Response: h=12 m=15
